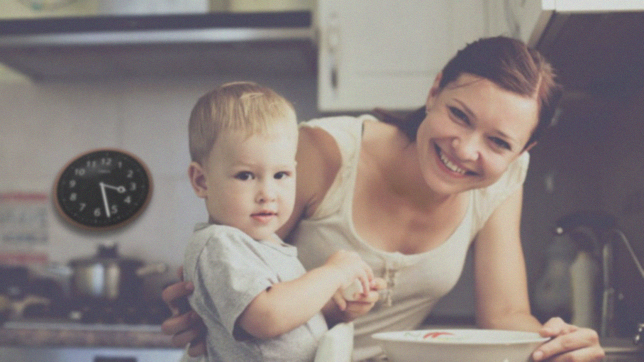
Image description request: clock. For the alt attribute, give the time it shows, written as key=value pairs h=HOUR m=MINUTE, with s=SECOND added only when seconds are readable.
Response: h=3 m=27
